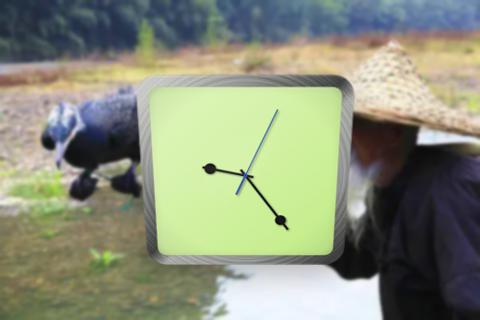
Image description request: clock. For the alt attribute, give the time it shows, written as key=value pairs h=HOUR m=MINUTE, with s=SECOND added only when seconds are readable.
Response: h=9 m=24 s=4
